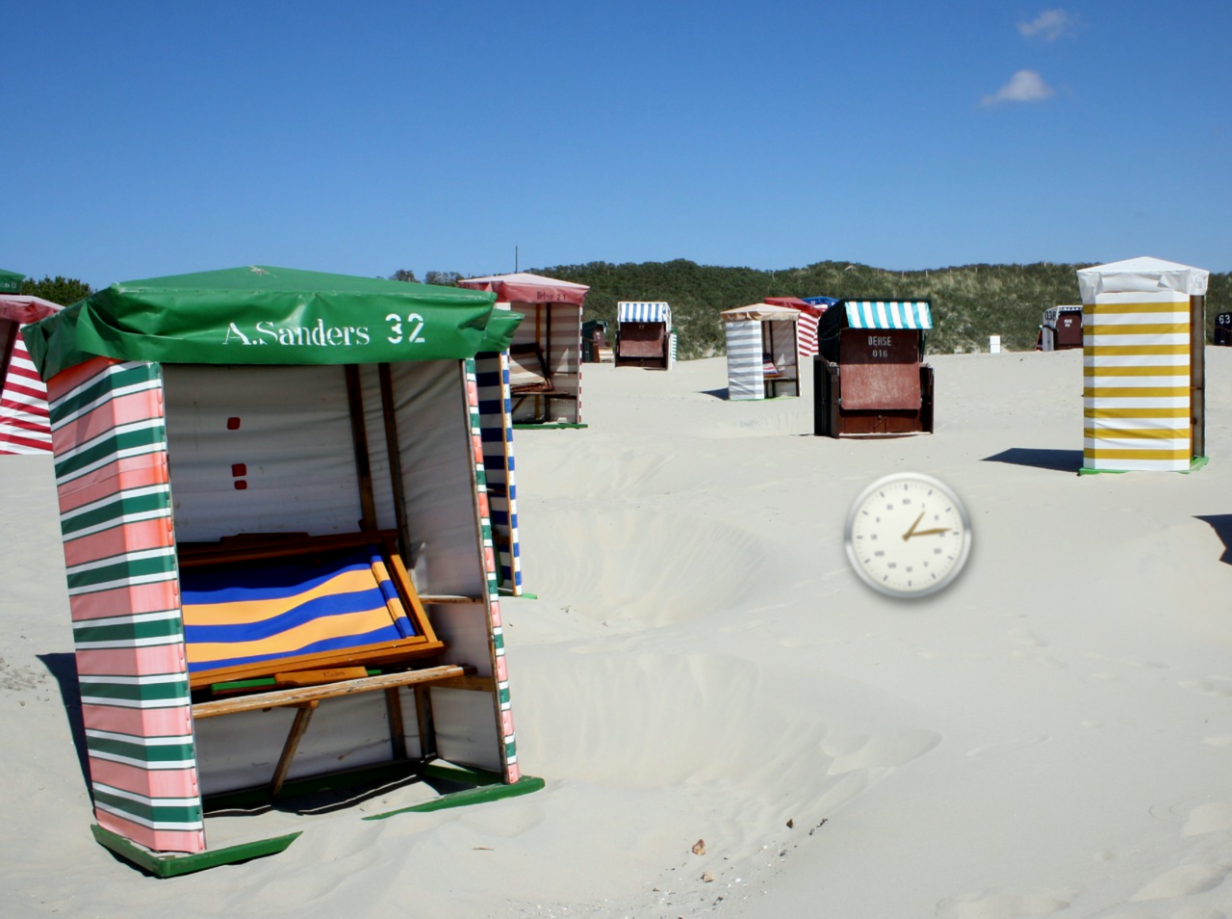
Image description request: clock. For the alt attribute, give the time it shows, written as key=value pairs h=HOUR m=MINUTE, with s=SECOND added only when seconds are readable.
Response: h=1 m=14
